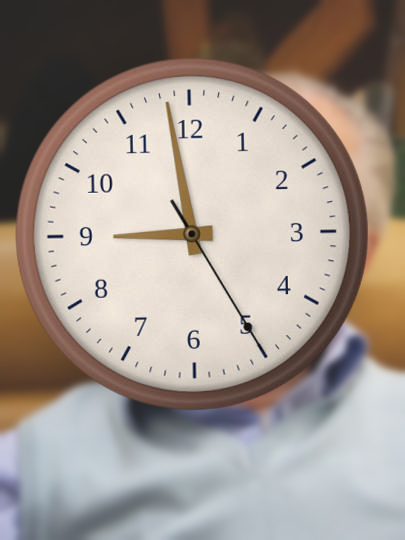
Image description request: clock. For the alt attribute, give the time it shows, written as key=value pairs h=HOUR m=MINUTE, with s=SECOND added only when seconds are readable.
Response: h=8 m=58 s=25
